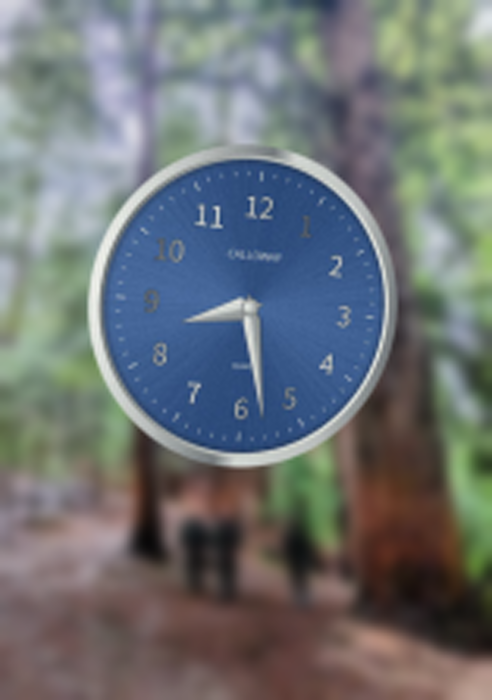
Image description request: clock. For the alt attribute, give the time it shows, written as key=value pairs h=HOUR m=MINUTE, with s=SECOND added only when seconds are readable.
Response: h=8 m=28
